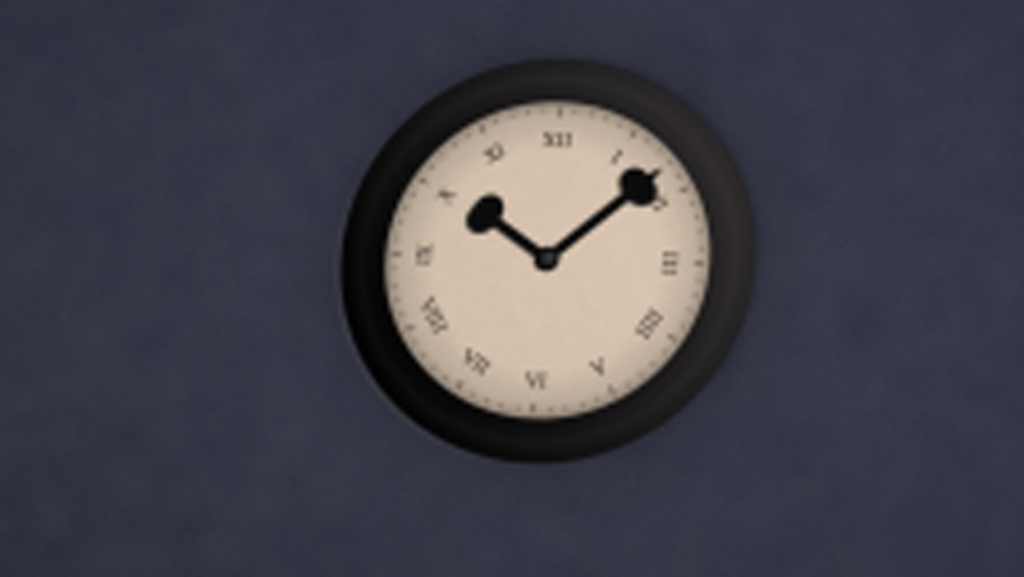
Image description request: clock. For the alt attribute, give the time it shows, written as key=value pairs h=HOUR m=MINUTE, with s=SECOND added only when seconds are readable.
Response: h=10 m=8
